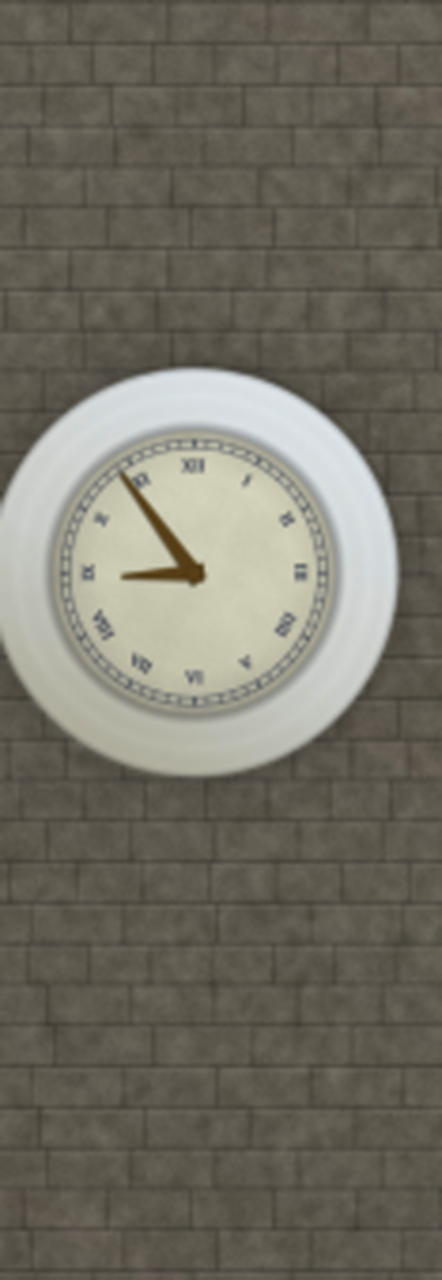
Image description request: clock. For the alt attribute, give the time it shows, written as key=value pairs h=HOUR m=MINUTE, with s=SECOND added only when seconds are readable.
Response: h=8 m=54
